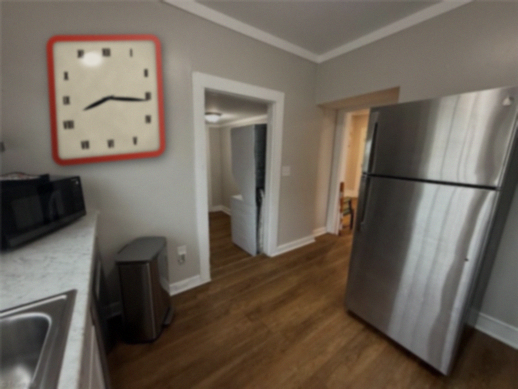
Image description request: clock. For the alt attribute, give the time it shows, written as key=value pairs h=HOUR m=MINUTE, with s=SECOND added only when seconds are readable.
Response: h=8 m=16
